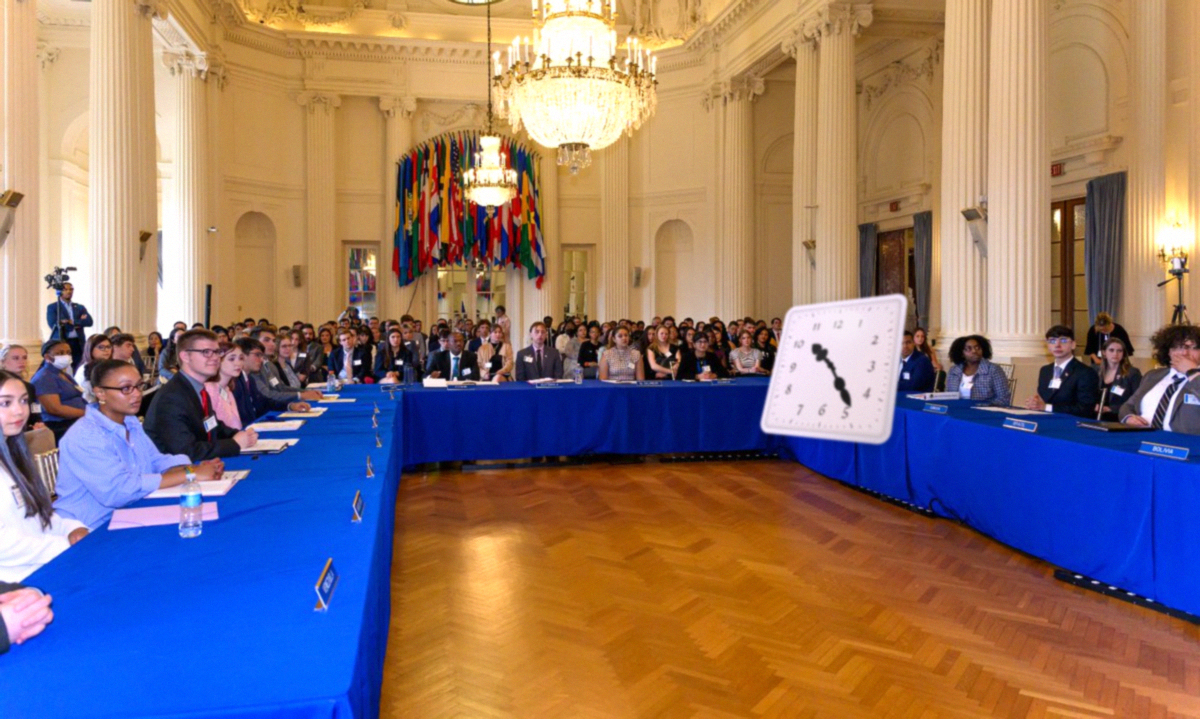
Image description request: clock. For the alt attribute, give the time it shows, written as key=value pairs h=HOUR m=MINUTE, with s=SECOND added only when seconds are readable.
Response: h=10 m=24
